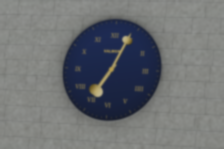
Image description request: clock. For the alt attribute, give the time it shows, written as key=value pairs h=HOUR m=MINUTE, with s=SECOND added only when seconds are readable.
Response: h=7 m=4
